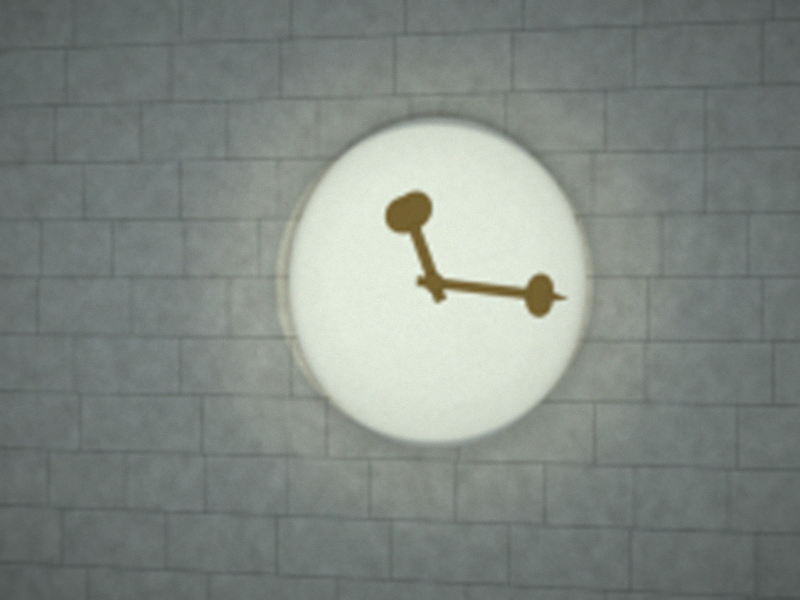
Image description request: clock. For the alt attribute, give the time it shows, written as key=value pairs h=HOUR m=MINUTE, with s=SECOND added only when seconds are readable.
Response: h=11 m=16
